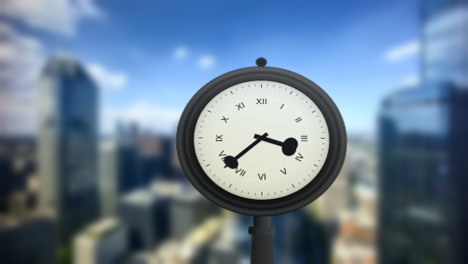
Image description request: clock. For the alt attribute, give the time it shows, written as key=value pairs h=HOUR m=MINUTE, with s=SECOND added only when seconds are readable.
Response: h=3 m=38
